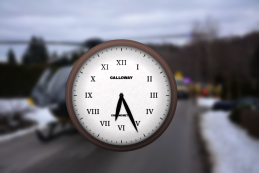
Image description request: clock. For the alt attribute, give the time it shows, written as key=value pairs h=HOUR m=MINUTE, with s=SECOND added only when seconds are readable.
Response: h=6 m=26
